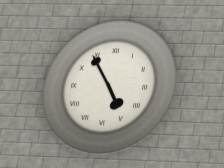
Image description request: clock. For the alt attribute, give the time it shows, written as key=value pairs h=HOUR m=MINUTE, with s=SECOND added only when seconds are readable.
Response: h=4 m=54
